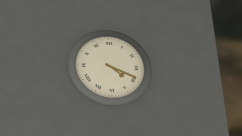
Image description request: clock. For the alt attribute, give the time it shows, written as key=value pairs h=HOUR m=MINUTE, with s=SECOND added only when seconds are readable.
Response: h=4 m=19
